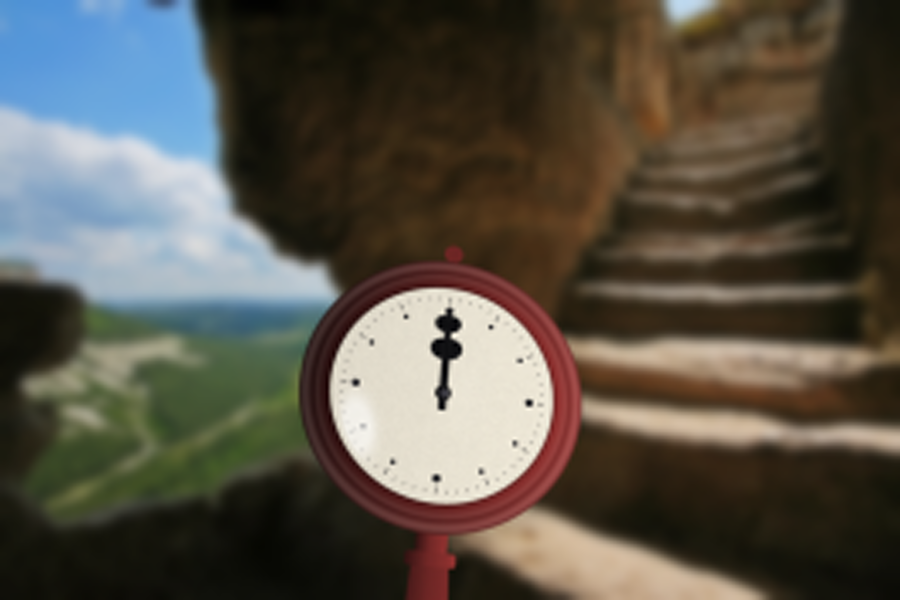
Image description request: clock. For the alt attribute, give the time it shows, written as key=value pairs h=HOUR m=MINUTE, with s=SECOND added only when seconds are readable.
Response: h=12 m=0
